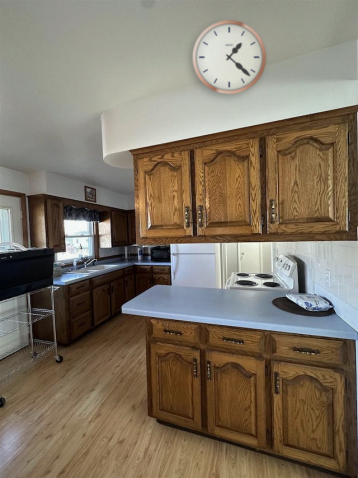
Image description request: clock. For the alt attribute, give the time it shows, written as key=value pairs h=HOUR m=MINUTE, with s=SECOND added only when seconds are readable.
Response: h=1 m=22
